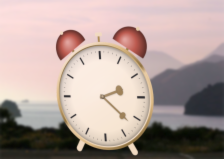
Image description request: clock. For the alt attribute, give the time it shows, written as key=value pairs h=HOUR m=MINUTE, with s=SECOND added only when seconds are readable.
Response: h=2 m=22
